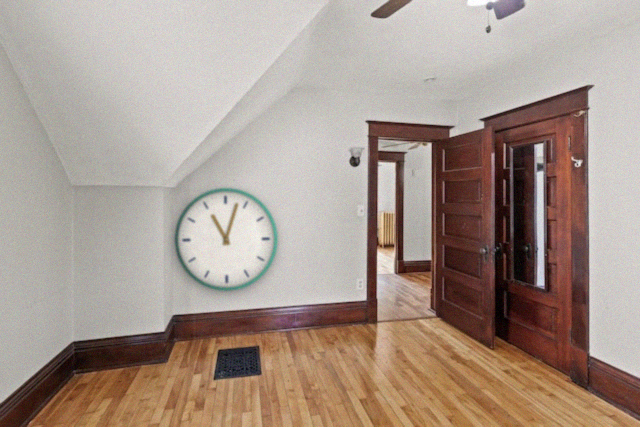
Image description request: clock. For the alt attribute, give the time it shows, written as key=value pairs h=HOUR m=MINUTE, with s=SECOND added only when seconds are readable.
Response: h=11 m=3
